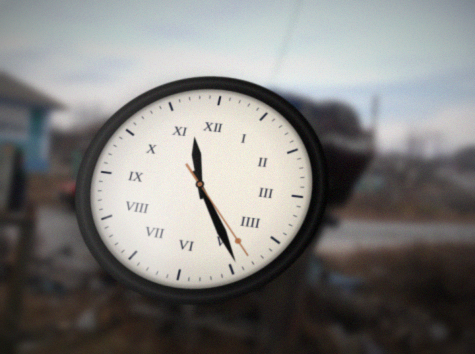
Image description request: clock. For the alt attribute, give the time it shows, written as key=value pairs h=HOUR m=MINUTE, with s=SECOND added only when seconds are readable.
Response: h=11 m=24 s=23
